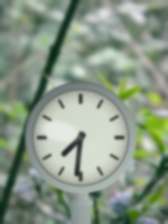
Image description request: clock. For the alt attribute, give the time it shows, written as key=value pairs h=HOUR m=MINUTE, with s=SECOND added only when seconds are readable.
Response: h=7 m=31
